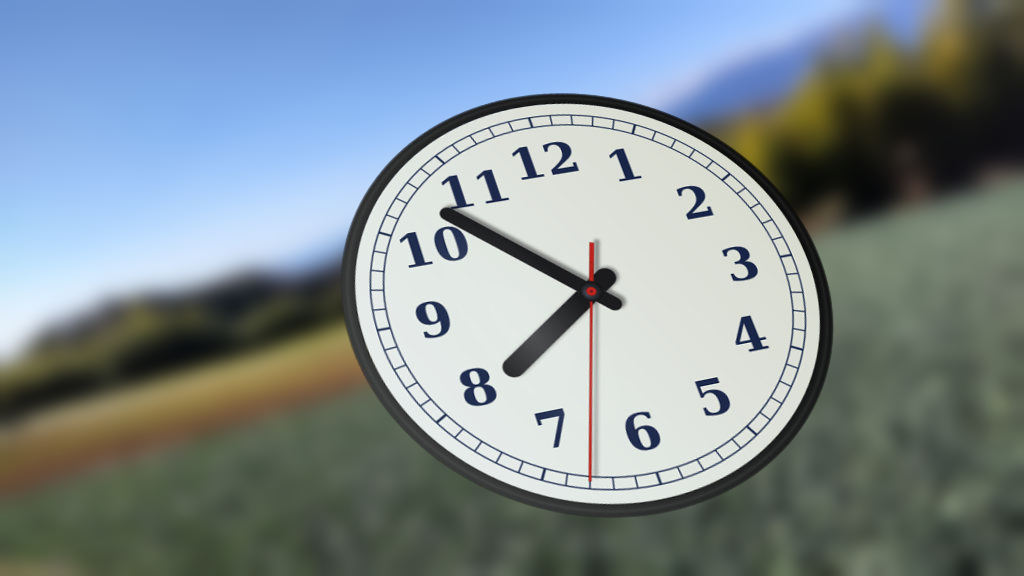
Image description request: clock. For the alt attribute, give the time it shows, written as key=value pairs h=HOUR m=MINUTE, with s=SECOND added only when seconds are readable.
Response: h=7 m=52 s=33
